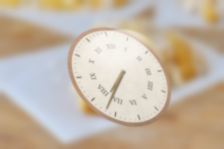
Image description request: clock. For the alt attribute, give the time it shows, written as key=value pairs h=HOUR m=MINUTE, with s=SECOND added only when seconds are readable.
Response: h=7 m=37
